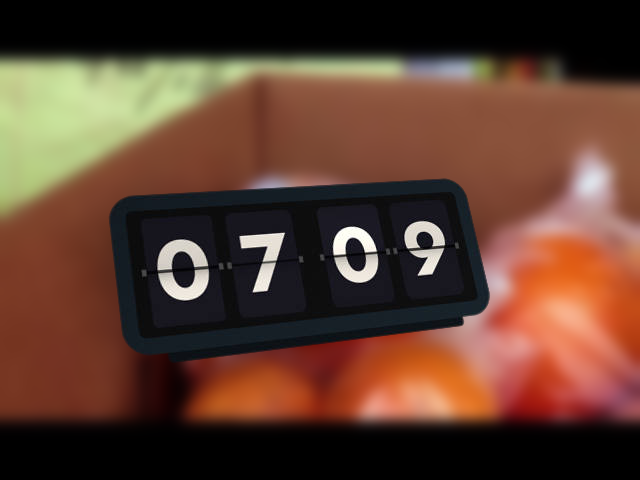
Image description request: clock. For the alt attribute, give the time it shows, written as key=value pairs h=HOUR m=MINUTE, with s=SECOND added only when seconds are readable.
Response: h=7 m=9
